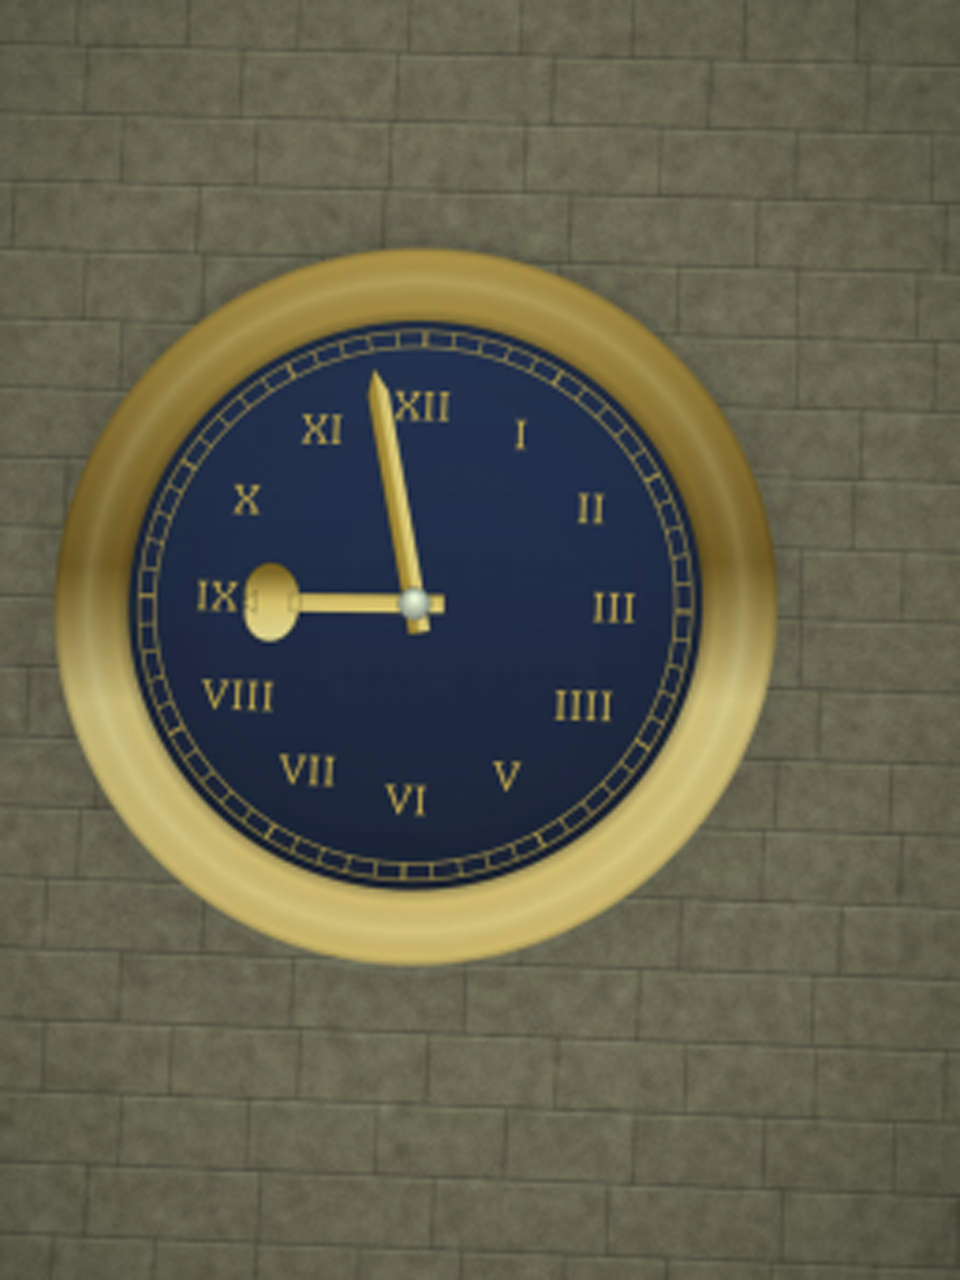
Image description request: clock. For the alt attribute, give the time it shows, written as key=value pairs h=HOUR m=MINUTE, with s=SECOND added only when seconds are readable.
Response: h=8 m=58
